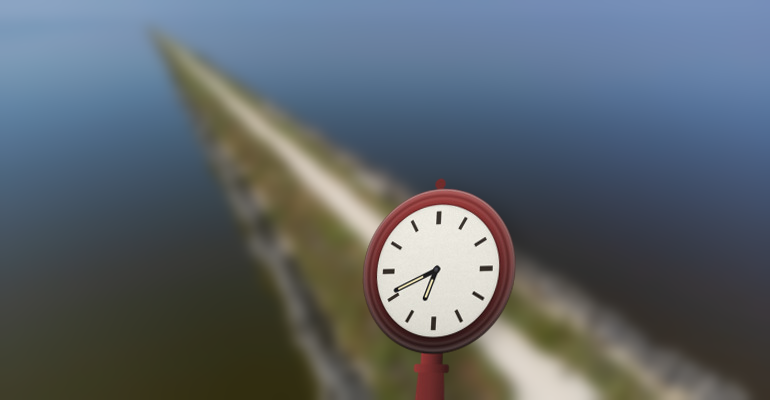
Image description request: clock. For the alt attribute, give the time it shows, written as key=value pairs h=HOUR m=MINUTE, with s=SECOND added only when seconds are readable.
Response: h=6 m=41
